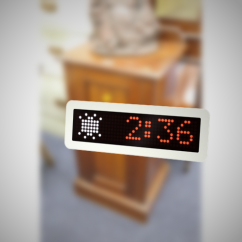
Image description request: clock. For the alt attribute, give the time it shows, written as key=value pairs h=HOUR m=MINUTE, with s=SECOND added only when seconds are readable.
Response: h=2 m=36
